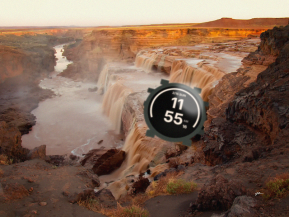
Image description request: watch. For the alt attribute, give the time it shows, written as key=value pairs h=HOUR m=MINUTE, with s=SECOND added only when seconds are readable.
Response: h=11 m=55
